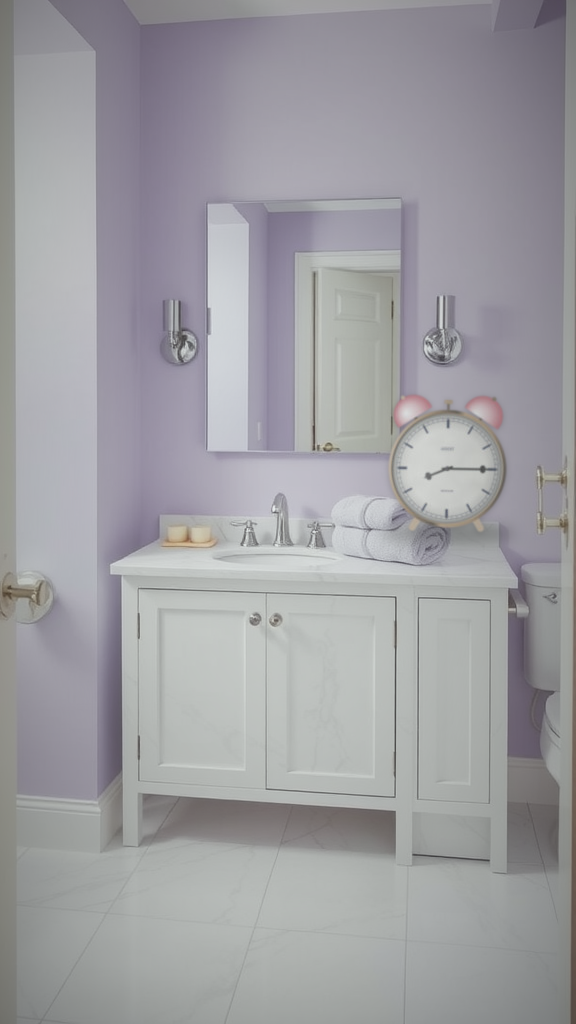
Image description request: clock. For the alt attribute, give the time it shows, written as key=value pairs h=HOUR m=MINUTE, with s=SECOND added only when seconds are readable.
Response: h=8 m=15
